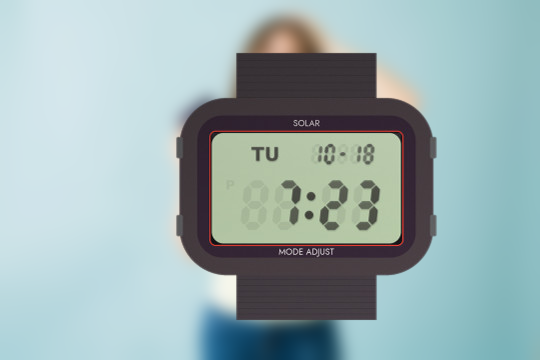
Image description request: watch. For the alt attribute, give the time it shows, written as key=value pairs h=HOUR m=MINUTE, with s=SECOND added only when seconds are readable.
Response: h=7 m=23
